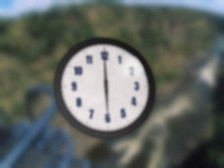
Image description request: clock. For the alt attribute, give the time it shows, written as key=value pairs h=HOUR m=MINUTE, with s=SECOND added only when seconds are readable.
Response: h=6 m=0
